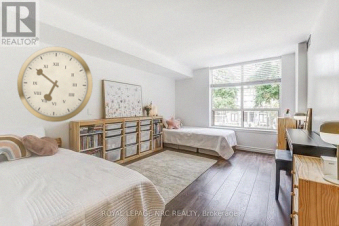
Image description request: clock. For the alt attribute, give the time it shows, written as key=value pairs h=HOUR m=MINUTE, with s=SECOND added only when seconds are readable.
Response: h=6 m=51
